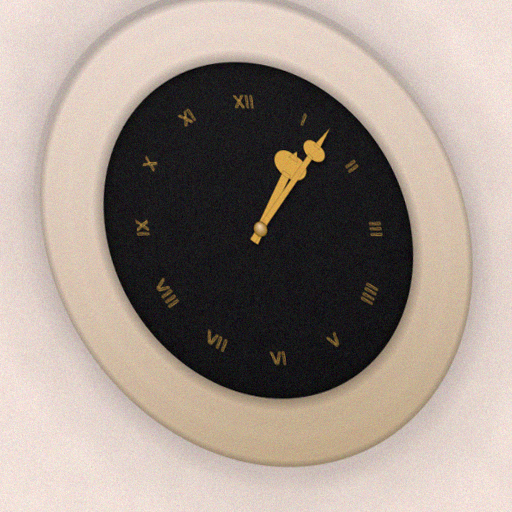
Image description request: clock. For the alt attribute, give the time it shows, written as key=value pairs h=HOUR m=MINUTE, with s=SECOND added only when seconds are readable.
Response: h=1 m=7
